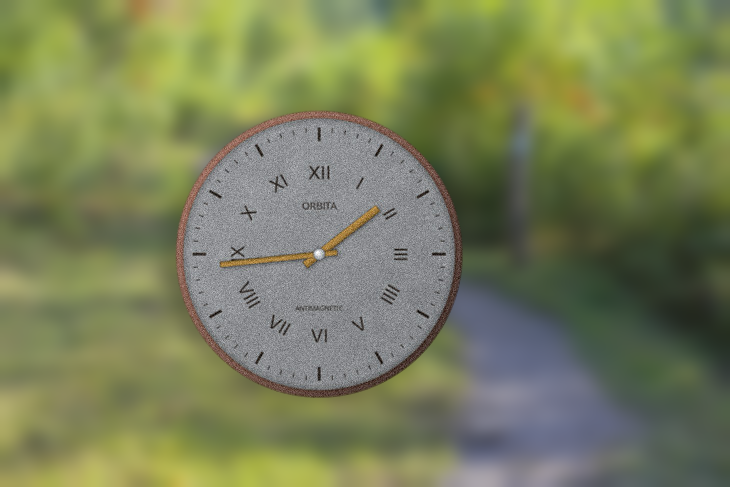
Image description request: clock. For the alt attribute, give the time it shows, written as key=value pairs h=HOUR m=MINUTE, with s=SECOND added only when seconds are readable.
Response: h=1 m=44
